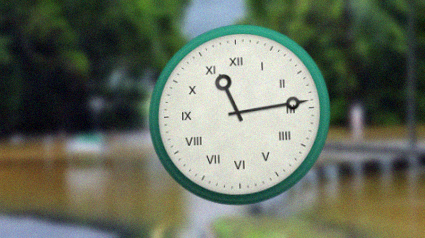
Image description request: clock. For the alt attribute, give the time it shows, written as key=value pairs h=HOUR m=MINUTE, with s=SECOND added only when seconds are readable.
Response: h=11 m=14
